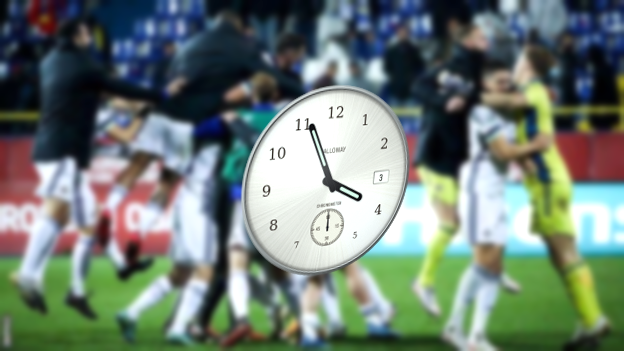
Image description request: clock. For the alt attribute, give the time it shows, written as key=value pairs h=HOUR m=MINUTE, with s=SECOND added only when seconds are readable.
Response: h=3 m=56
